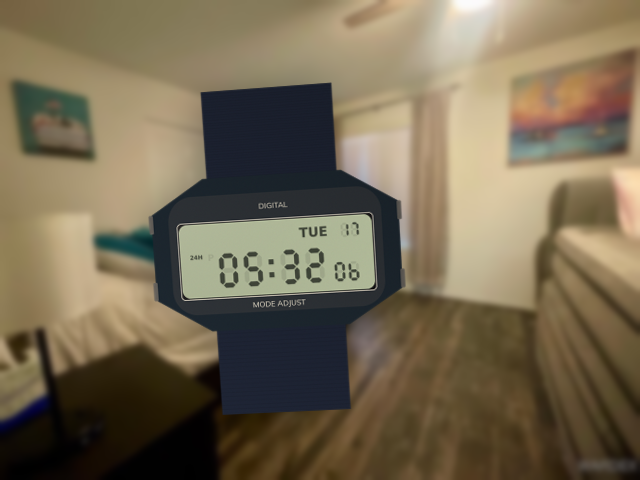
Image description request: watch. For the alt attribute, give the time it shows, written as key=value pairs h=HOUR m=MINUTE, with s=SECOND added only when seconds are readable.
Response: h=5 m=32 s=6
